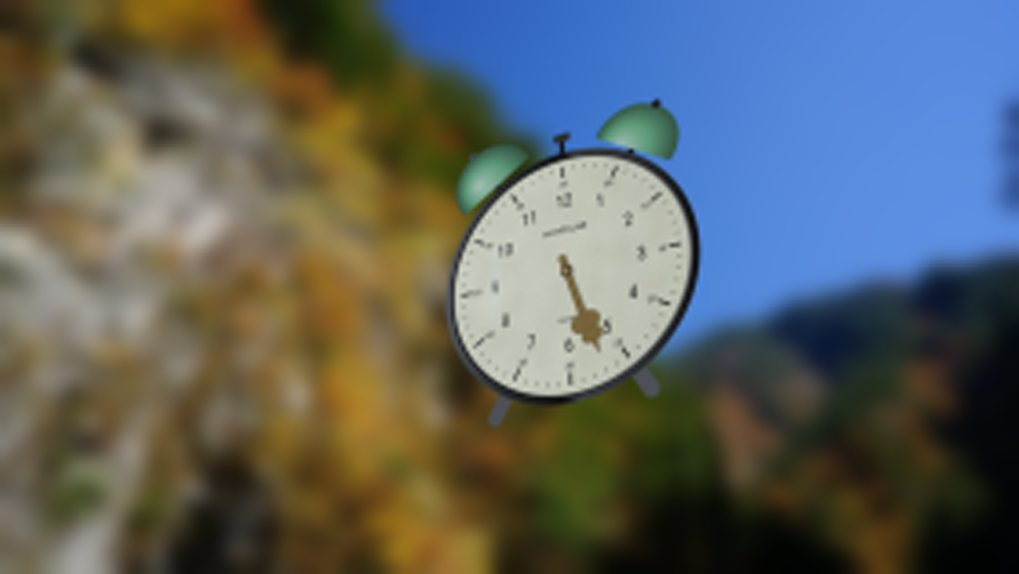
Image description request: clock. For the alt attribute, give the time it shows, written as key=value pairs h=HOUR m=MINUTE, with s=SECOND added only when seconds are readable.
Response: h=5 m=27
